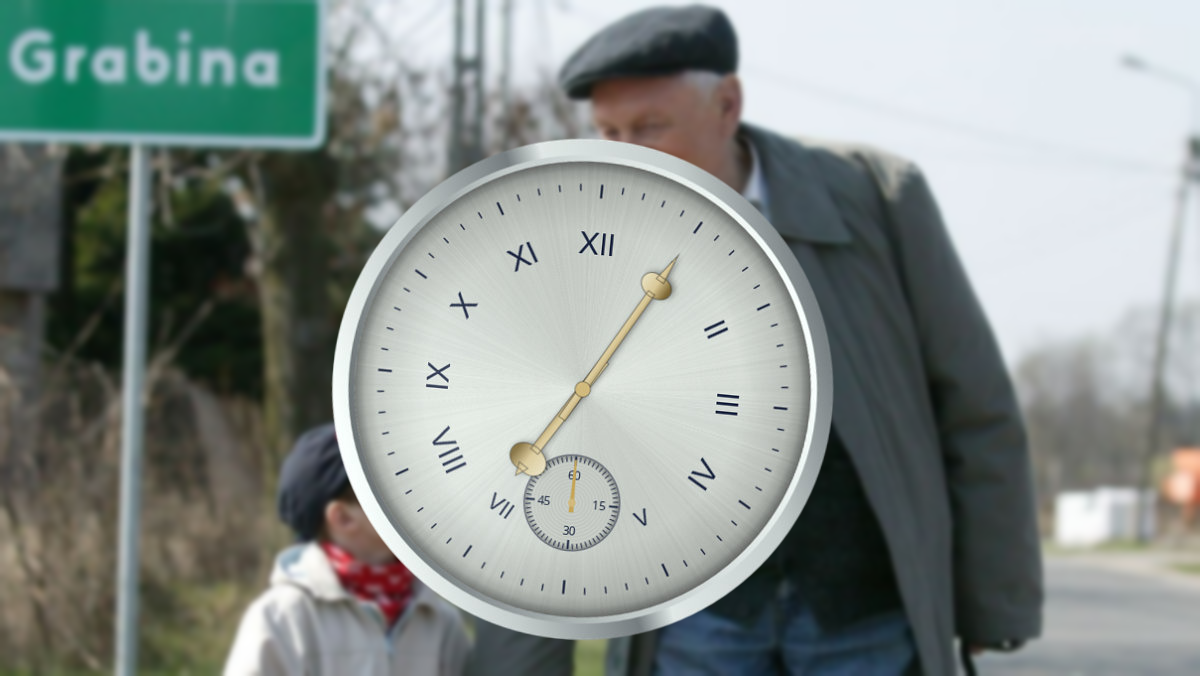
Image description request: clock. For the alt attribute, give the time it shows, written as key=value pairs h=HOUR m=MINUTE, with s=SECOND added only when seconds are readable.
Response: h=7 m=5 s=0
